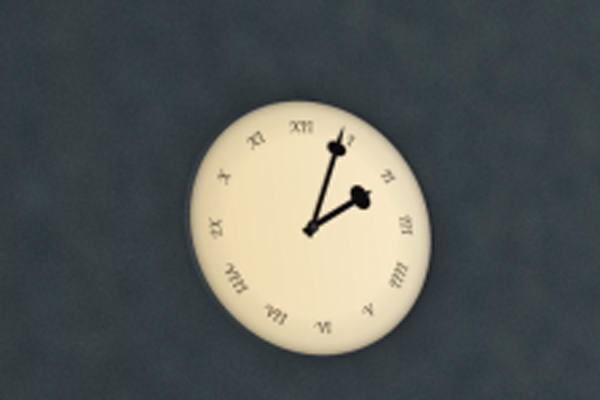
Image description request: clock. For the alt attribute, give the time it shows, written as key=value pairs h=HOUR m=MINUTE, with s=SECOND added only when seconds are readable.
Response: h=2 m=4
